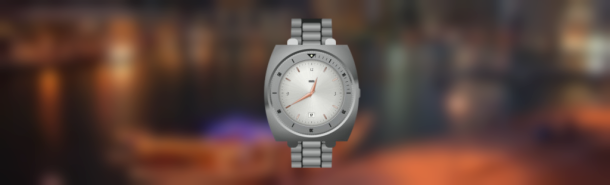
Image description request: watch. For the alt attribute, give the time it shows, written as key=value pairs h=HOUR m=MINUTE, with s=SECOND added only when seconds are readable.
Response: h=12 m=40
